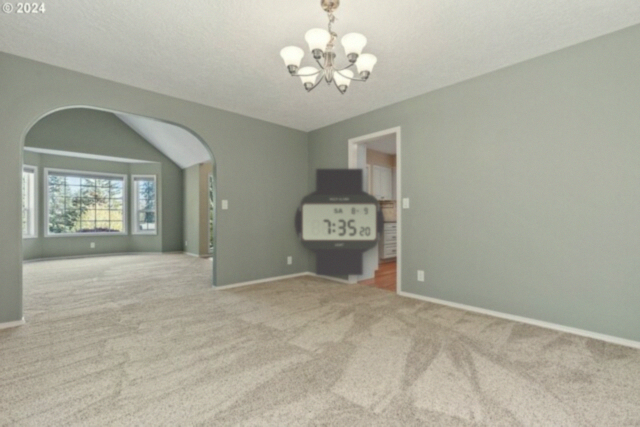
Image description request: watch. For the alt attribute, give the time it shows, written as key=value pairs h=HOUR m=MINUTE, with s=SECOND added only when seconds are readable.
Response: h=7 m=35
